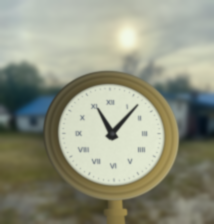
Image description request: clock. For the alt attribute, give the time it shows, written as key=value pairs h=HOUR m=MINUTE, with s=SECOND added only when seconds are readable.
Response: h=11 m=7
